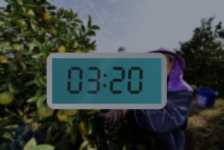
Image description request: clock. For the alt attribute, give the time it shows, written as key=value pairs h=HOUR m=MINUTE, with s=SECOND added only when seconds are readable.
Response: h=3 m=20
